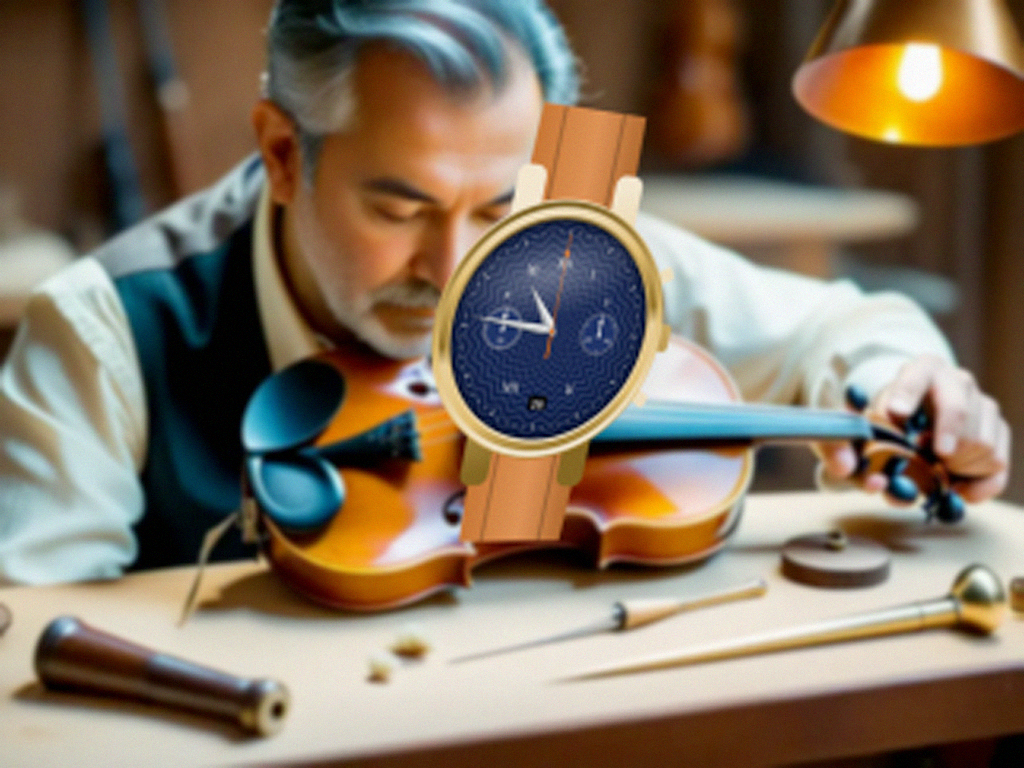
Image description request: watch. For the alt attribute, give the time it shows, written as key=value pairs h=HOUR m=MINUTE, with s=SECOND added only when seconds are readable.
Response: h=10 m=46
